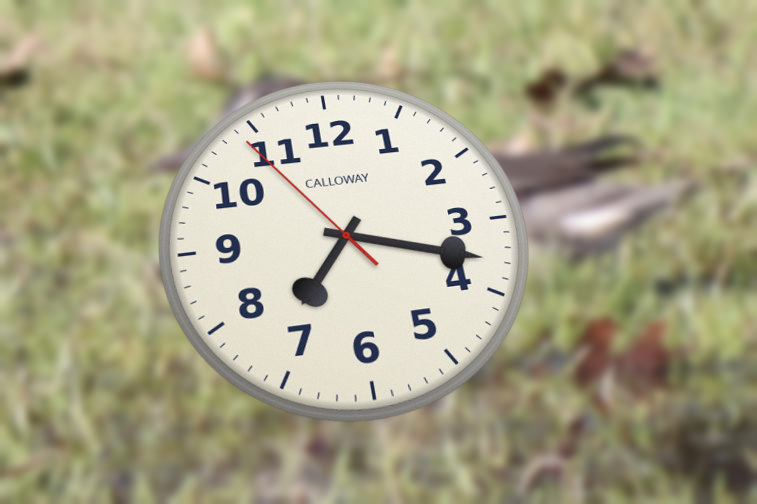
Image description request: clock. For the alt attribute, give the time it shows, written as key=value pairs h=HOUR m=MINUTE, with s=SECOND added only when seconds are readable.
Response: h=7 m=17 s=54
